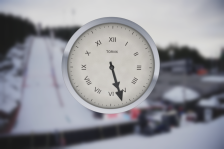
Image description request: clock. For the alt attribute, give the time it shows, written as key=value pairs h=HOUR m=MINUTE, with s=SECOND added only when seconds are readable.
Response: h=5 m=27
